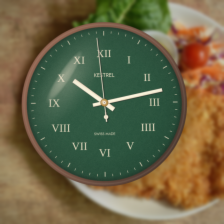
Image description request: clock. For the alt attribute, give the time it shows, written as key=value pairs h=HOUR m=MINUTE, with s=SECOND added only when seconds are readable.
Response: h=10 m=12 s=59
